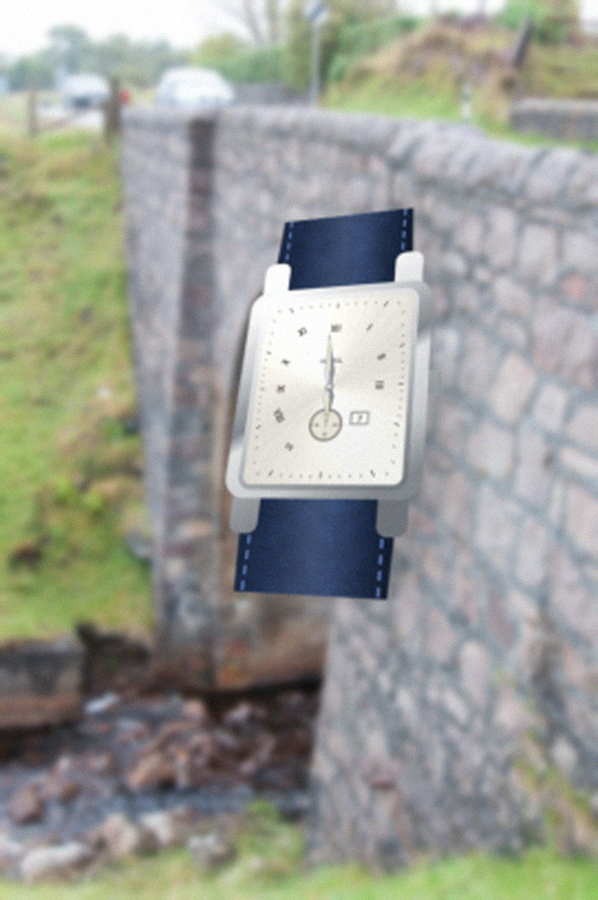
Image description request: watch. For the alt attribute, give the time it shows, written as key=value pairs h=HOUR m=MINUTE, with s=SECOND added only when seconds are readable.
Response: h=5 m=59
